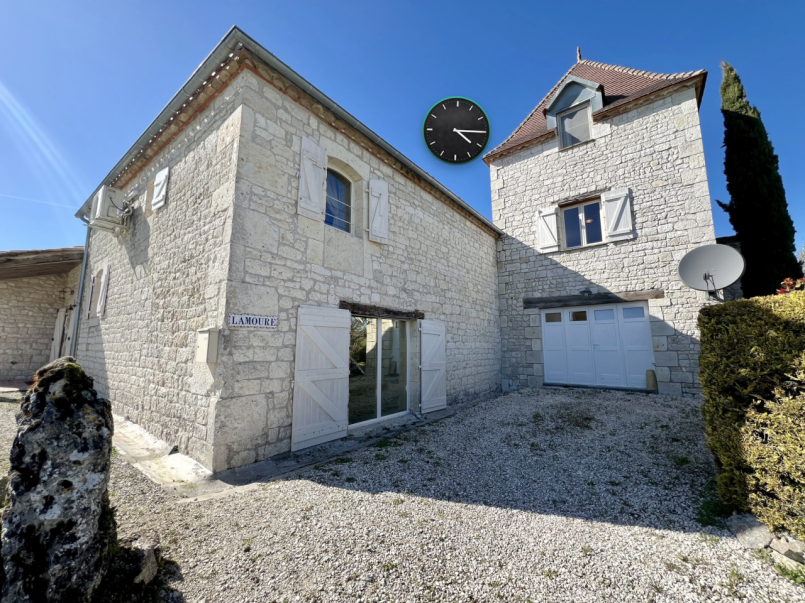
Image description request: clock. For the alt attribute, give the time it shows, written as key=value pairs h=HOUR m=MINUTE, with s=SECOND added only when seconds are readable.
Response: h=4 m=15
